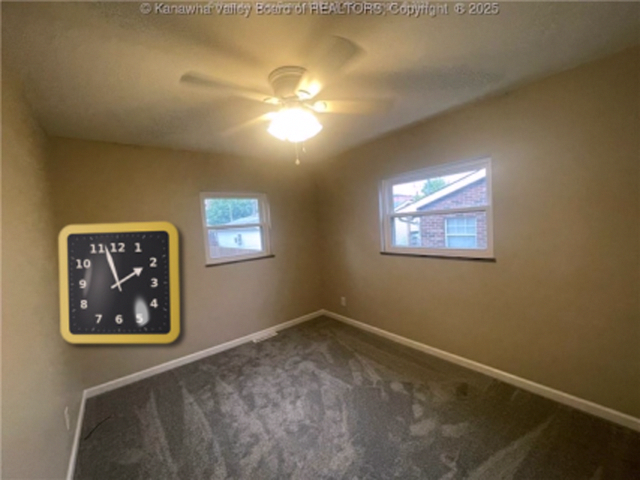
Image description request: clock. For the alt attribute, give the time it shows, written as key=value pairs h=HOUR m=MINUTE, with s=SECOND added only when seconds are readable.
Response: h=1 m=57
